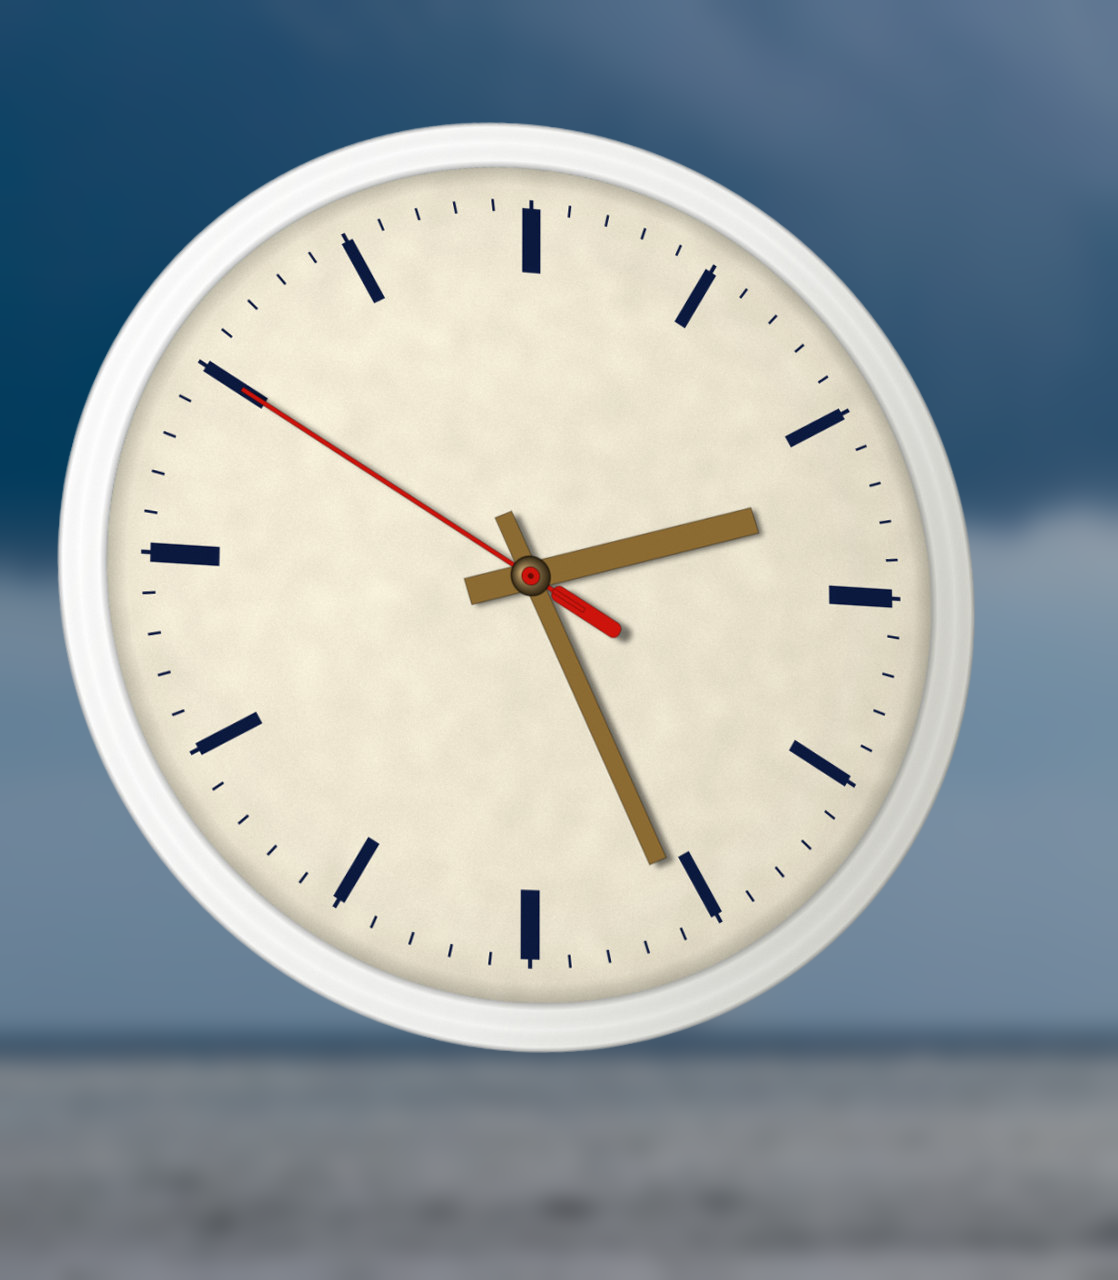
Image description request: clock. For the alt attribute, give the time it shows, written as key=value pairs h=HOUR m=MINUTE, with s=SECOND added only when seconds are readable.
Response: h=2 m=25 s=50
